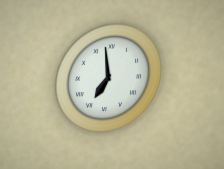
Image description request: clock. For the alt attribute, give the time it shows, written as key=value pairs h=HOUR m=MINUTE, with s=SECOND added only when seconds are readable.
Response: h=6 m=58
